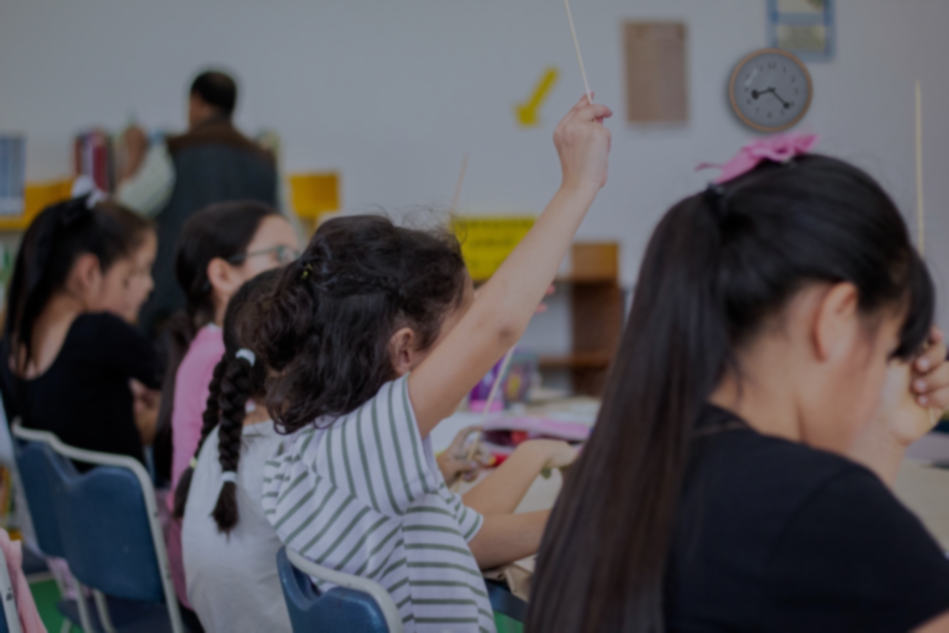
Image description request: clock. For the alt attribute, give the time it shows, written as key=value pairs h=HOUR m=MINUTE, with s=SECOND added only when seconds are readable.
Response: h=8 m=22
